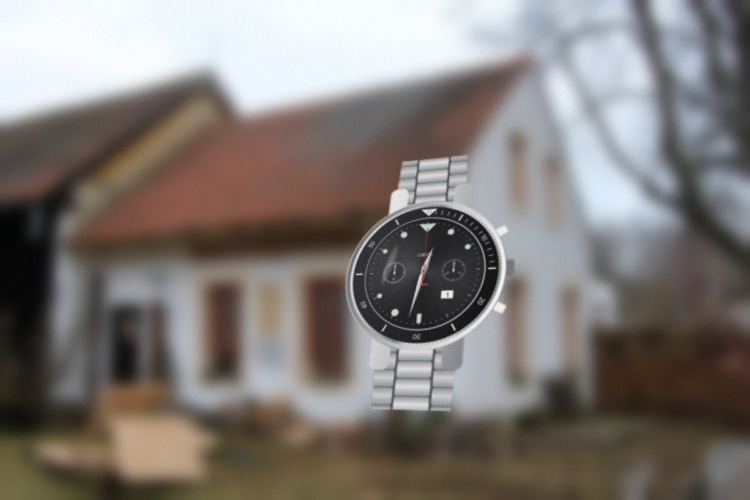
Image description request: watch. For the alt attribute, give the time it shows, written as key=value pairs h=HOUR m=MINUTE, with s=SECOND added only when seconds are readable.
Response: h=12 m=32
